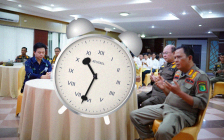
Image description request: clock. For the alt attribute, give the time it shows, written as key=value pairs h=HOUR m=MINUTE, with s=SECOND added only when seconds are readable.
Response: h=10 m=32
